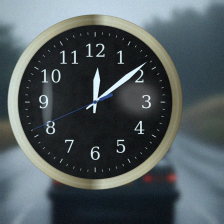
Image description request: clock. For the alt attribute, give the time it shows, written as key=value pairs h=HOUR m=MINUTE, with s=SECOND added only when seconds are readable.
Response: h=12 m=8 s=41
